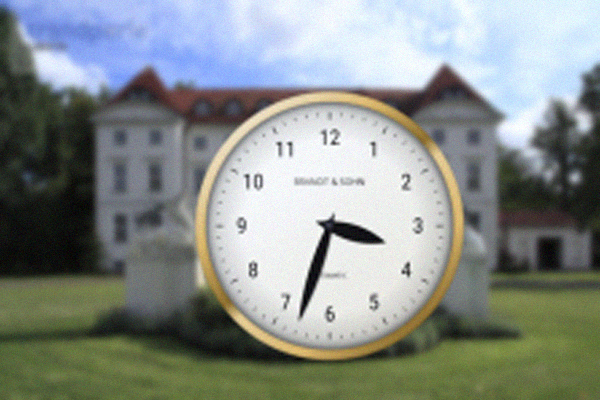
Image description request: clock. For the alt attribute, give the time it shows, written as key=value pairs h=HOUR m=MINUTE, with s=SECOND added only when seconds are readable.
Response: h=3 m=33
